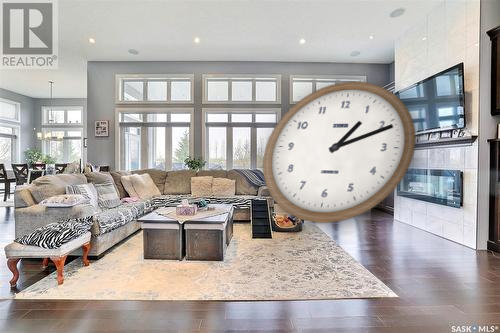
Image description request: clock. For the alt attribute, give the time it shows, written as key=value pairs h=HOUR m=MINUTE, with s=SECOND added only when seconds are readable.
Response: h=1 m=11
